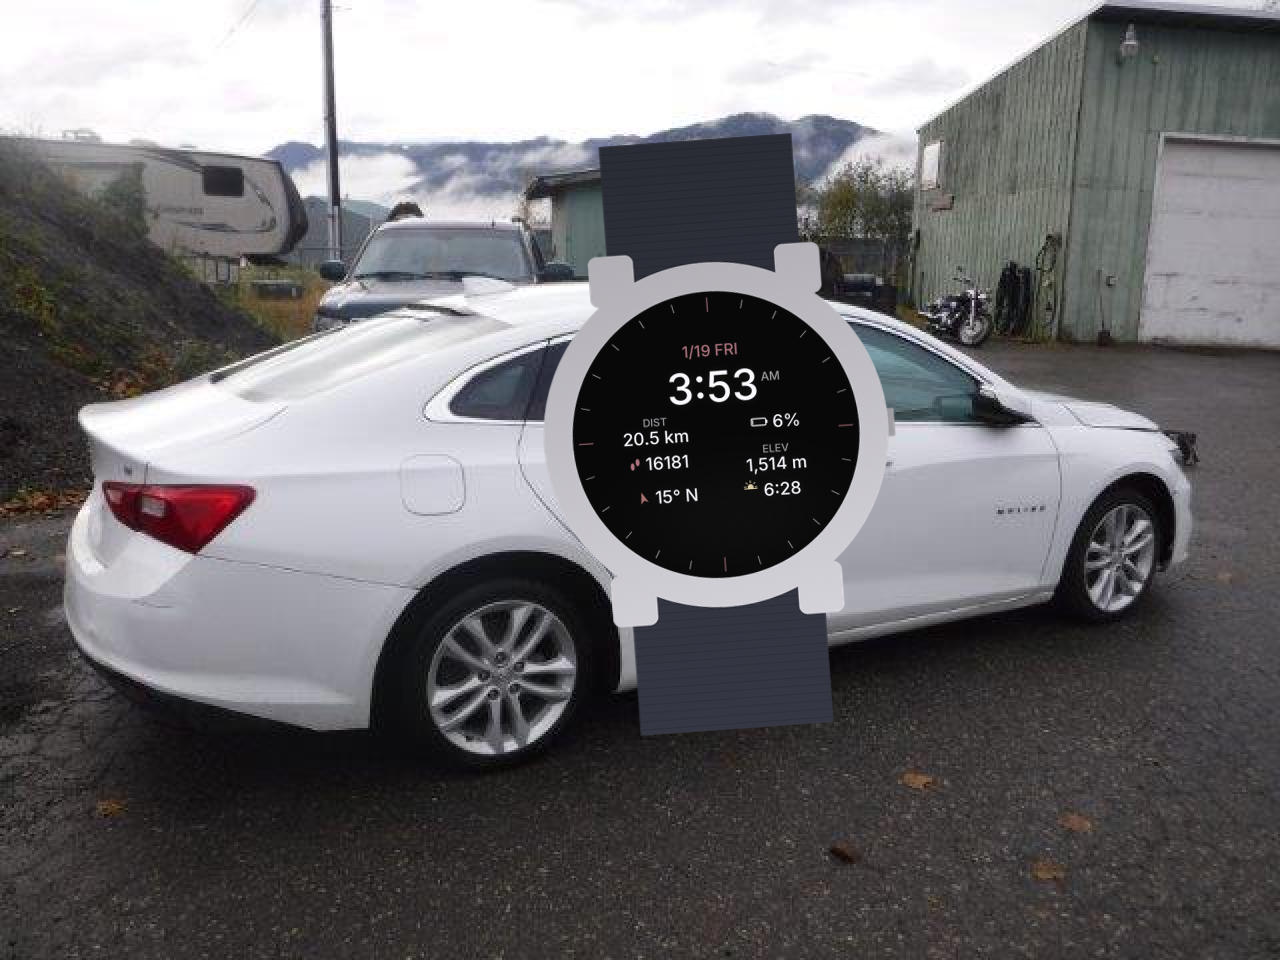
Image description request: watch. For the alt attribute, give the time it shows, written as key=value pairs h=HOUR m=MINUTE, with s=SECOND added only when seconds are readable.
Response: h=3 m=53
